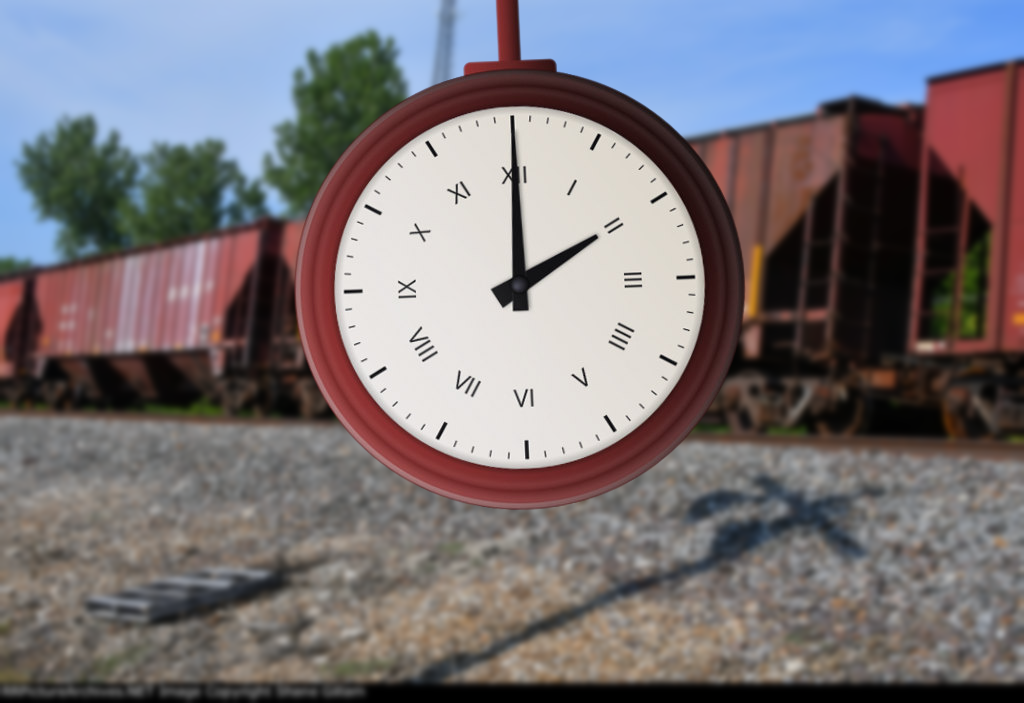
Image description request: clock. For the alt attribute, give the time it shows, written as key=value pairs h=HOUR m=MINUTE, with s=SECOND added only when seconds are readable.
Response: h=2 m=0
